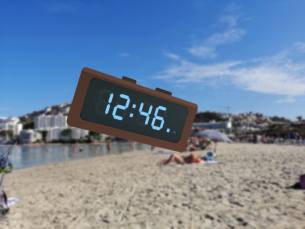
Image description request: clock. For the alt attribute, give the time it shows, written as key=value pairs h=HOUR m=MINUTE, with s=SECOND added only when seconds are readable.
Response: h=12 m=46
